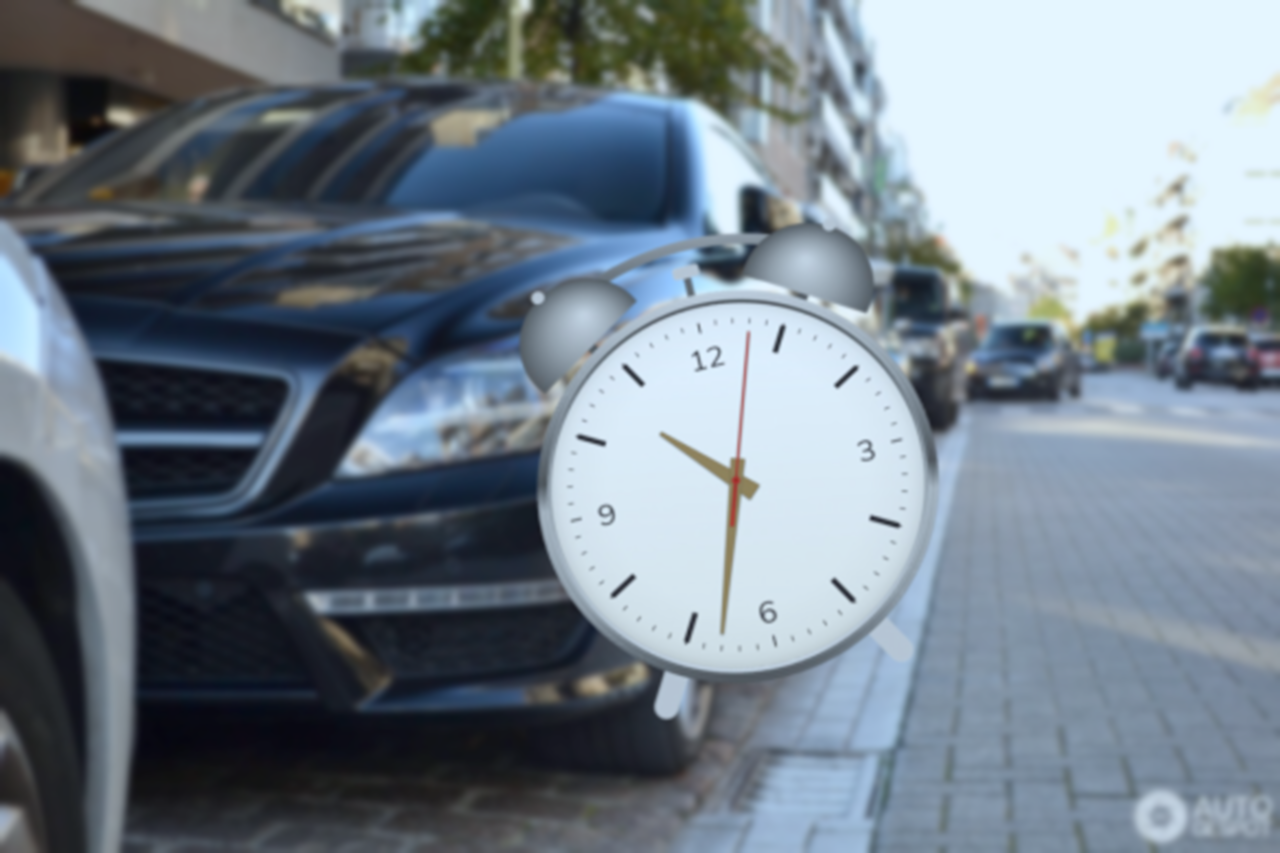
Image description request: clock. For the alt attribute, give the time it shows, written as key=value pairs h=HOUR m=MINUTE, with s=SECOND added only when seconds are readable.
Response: h=10 m=33 s=3
